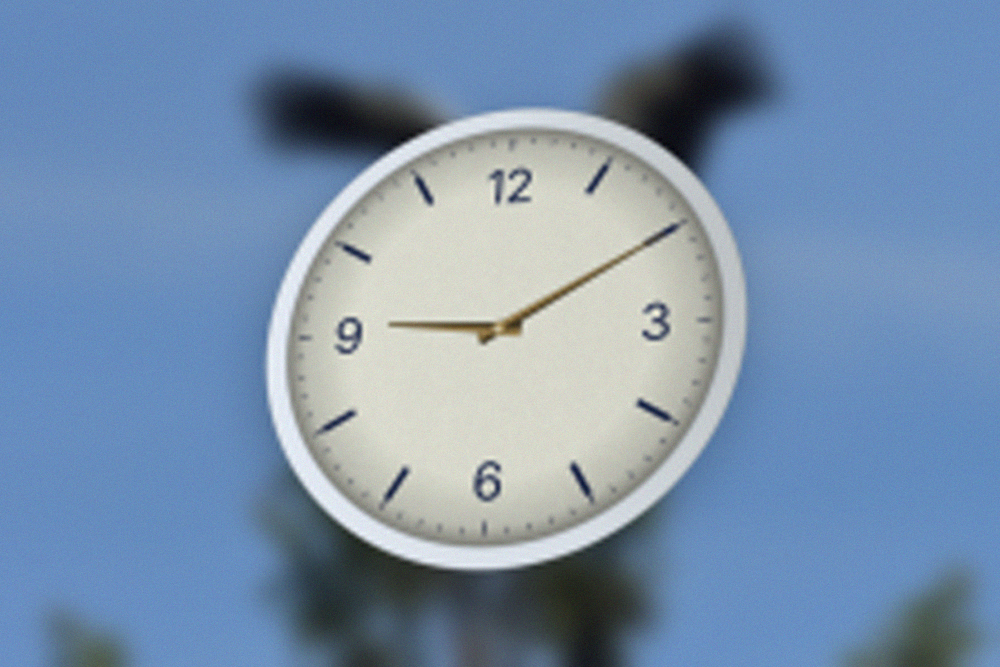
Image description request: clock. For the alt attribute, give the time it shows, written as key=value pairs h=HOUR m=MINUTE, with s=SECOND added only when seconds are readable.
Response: h=9 m=10
